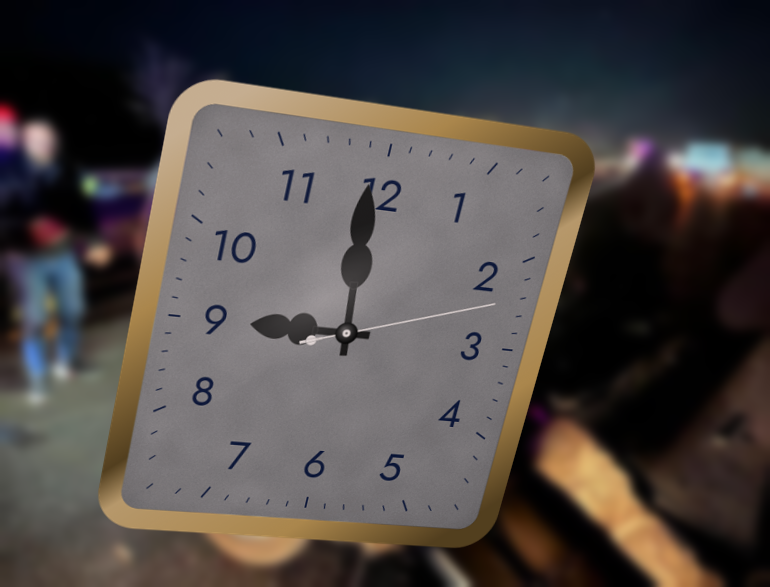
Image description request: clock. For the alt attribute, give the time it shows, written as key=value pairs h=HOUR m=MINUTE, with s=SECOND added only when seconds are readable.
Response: h=8 m=59 s=12
